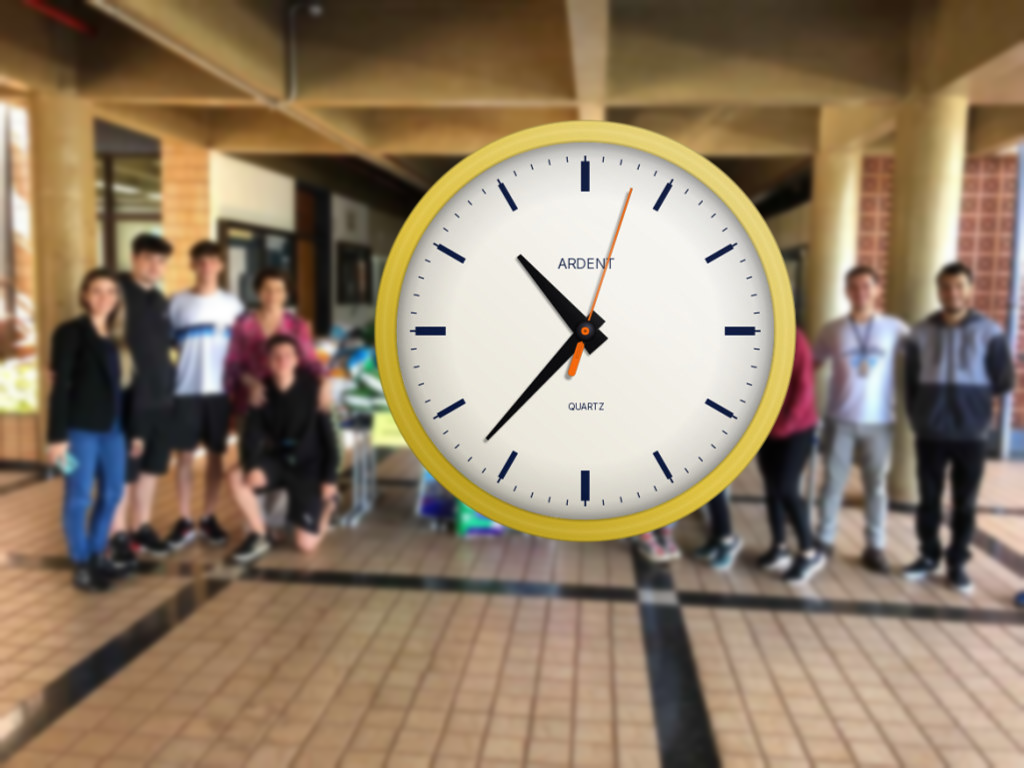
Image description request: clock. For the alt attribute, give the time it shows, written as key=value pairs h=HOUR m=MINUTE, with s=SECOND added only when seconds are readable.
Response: h=10 m=37 s=3
